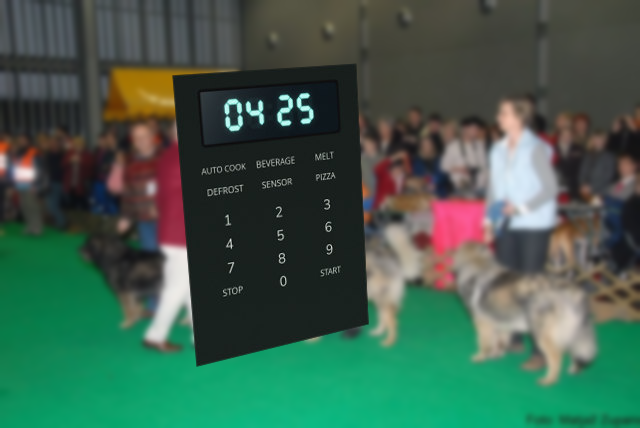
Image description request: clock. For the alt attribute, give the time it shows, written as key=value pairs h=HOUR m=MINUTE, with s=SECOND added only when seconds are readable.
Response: h=4 m=25
